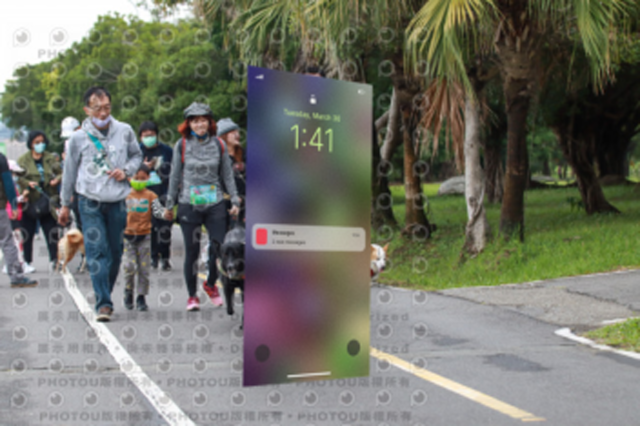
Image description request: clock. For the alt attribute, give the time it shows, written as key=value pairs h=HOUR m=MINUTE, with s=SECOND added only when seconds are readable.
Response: h=1 m=41
